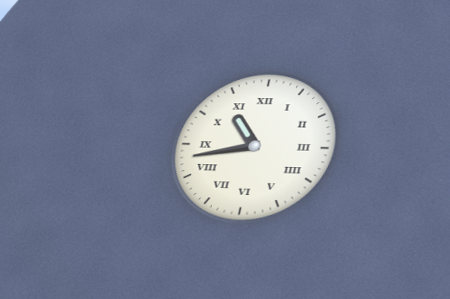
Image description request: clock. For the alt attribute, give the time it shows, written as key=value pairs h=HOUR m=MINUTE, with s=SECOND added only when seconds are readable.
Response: h=10 m=43
